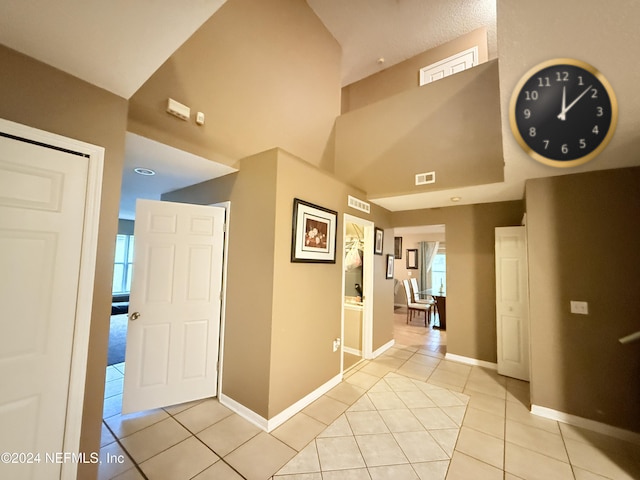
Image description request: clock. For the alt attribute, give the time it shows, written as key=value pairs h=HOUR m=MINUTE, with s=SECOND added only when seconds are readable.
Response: h=12 m=8
